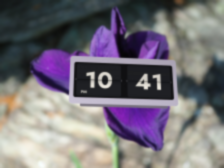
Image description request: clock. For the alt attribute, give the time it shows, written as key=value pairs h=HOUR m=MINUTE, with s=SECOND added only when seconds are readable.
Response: h=10 m=41
